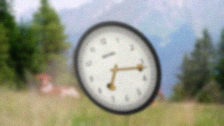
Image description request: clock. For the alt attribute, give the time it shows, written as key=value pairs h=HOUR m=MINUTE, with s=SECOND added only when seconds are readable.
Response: h=7 m=17
